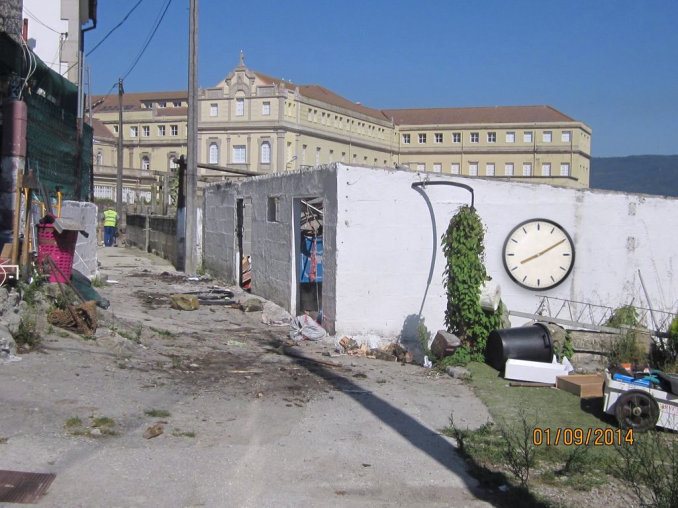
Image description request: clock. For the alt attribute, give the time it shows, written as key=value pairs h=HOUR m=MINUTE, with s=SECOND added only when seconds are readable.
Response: h=8 m=10
